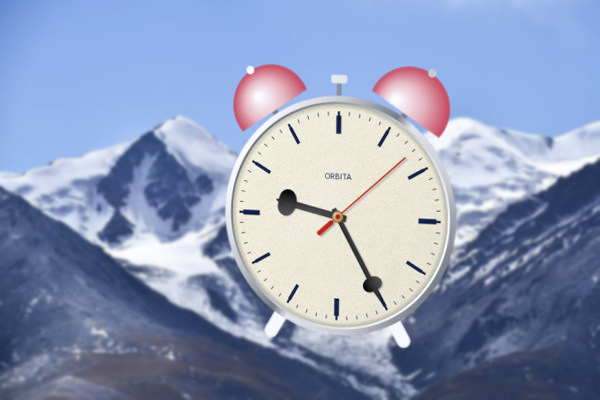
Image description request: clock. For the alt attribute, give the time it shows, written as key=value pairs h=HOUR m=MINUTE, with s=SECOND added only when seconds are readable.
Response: h=9 m=25 s=8
